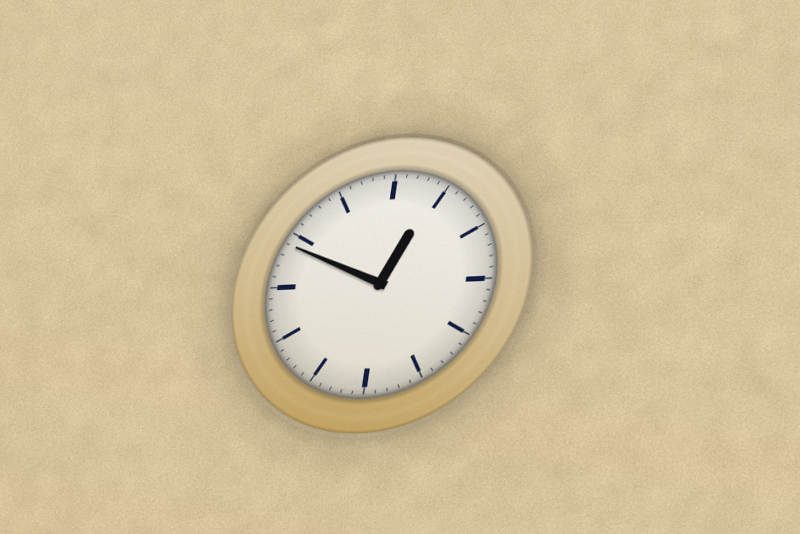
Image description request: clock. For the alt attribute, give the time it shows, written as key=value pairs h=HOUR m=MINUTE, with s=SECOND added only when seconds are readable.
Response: h=12 m=49
